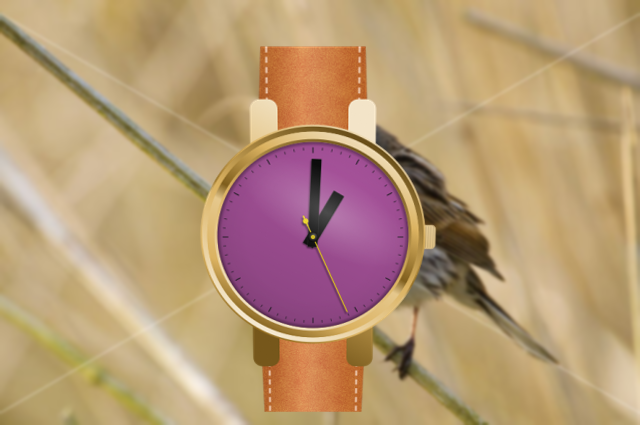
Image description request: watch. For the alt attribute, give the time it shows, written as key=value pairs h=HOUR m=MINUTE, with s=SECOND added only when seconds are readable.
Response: h=1 m=0 s=26
